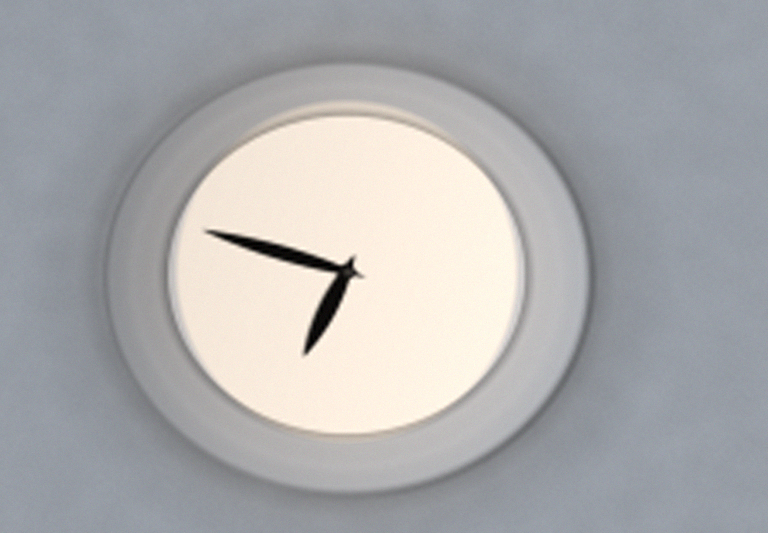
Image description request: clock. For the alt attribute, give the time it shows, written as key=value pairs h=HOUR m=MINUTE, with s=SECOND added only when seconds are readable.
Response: h=6 m=48
